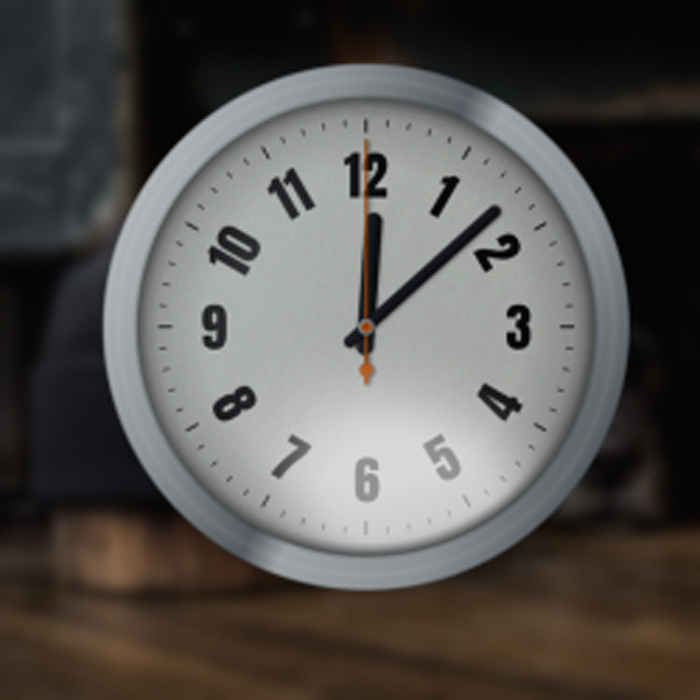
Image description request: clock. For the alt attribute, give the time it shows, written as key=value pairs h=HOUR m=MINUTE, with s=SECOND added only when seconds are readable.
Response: h=12 m=8 s=0
